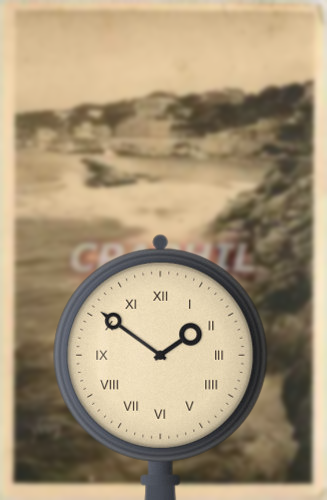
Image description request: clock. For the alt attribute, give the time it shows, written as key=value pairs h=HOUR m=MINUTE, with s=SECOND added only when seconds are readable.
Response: h=1 m=51
